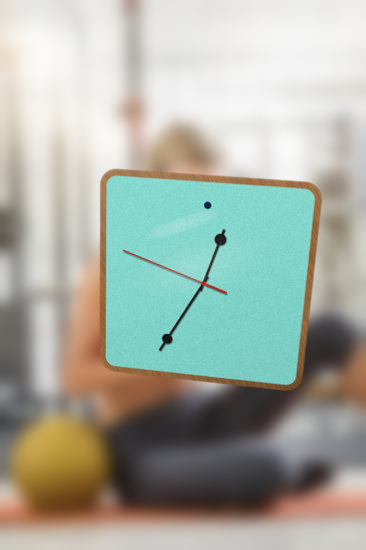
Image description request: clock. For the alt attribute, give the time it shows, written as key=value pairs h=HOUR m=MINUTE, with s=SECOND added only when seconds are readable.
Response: h=12 m=34 s=48
